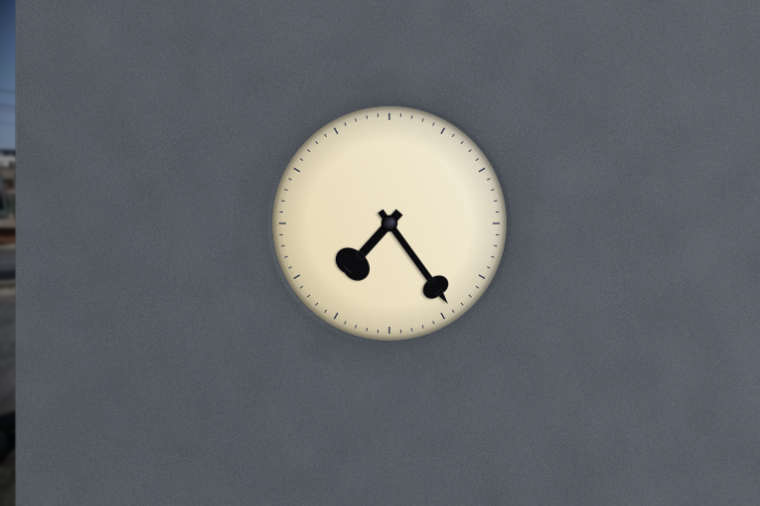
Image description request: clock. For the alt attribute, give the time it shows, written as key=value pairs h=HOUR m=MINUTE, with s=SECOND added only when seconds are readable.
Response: h=7 m=24
